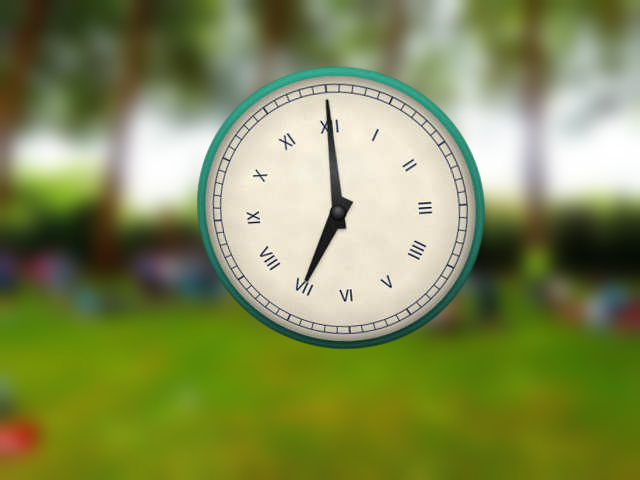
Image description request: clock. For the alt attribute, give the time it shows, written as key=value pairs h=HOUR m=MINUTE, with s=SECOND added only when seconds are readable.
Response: h=7 m=0
